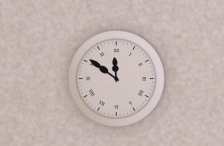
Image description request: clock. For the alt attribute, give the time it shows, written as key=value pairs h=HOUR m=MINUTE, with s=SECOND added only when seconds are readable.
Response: h=11 m=51
